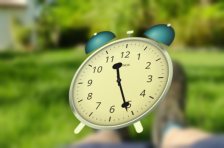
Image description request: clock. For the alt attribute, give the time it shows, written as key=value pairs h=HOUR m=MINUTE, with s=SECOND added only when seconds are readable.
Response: h=11 m=26
